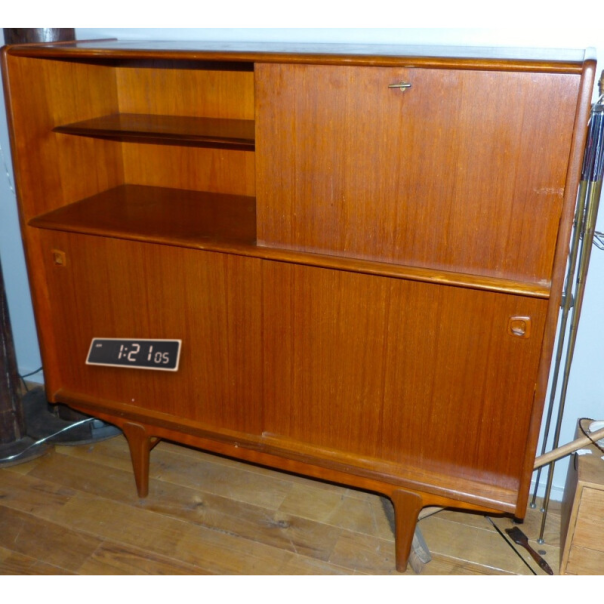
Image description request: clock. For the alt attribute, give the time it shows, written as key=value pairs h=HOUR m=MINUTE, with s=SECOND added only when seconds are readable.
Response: h=1 m=21 s=5
